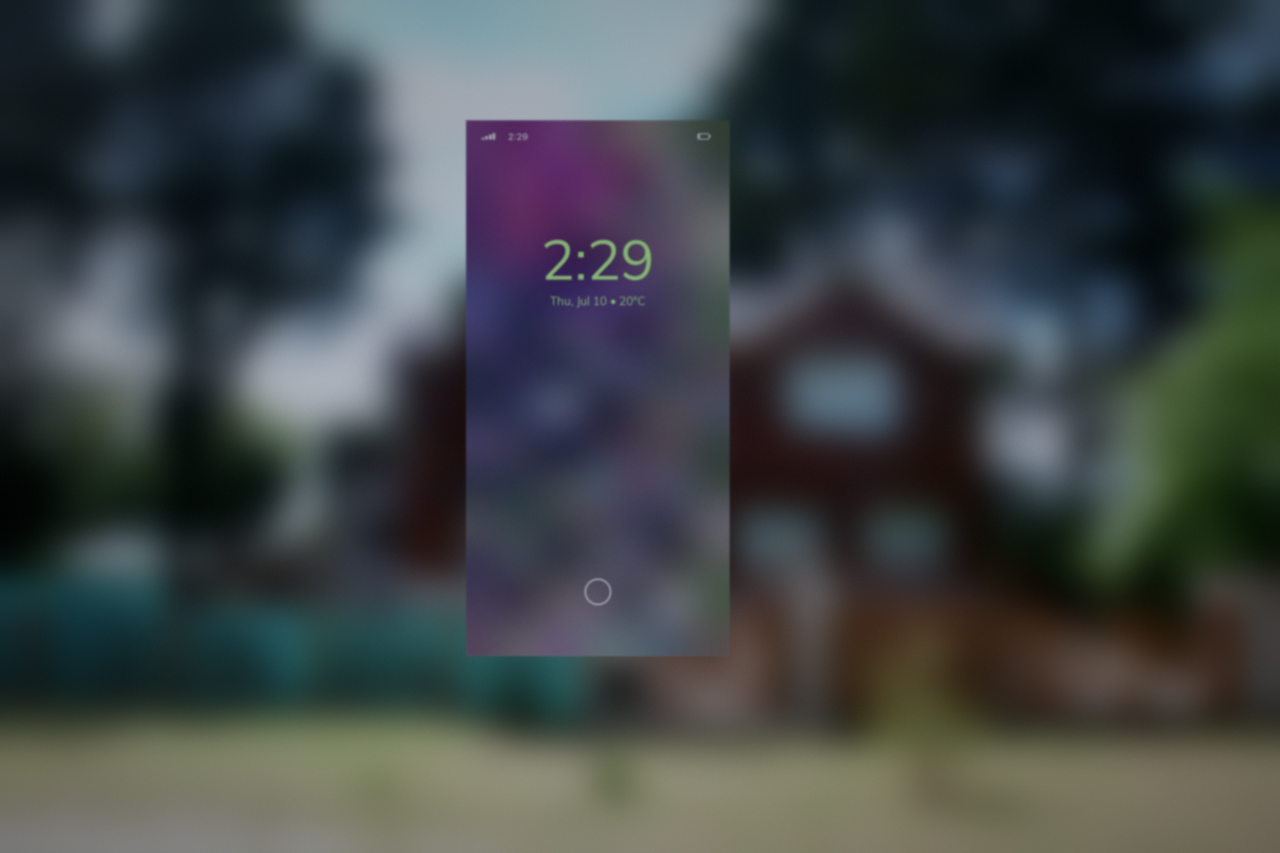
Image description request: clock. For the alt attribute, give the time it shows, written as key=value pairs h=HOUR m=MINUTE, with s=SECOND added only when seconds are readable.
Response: h=2 m=29
